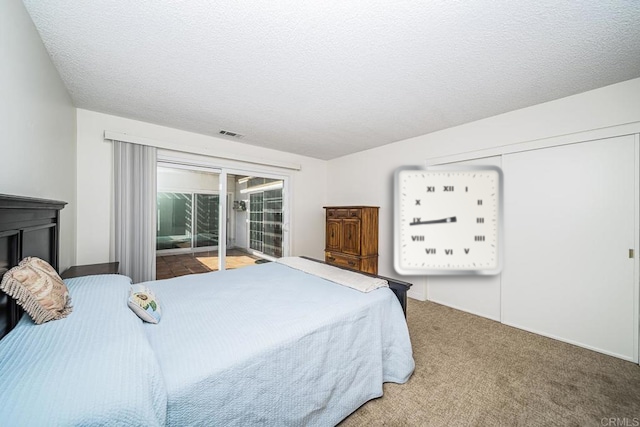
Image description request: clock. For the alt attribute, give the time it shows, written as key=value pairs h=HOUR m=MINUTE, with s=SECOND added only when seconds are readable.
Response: h=8 m=44
